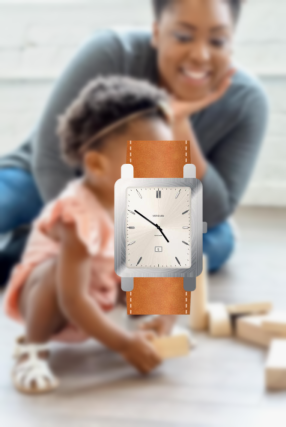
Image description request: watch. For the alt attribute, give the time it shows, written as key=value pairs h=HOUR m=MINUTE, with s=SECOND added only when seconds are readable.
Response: h=4 m=51
